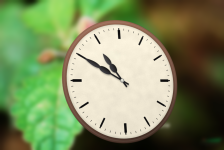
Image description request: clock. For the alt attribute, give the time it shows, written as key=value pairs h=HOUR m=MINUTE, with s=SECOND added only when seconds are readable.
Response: h=10 m=50
